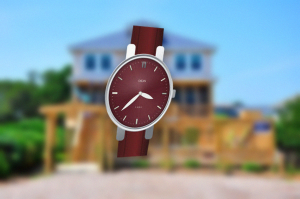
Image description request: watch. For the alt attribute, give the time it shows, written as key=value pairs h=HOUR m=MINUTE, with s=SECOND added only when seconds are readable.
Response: h=3 m=38
